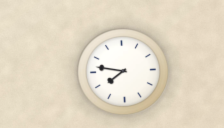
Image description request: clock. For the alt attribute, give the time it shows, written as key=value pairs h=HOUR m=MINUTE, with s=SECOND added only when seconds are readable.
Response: h=7 m=47
